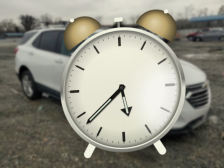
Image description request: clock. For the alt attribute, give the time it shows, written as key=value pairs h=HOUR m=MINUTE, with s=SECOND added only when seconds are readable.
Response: h=5 m=38
